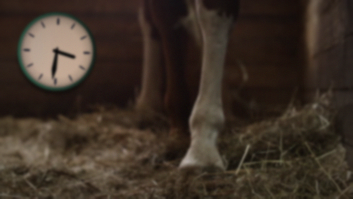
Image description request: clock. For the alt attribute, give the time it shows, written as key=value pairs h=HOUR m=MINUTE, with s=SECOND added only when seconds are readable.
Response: h=3 m=31
